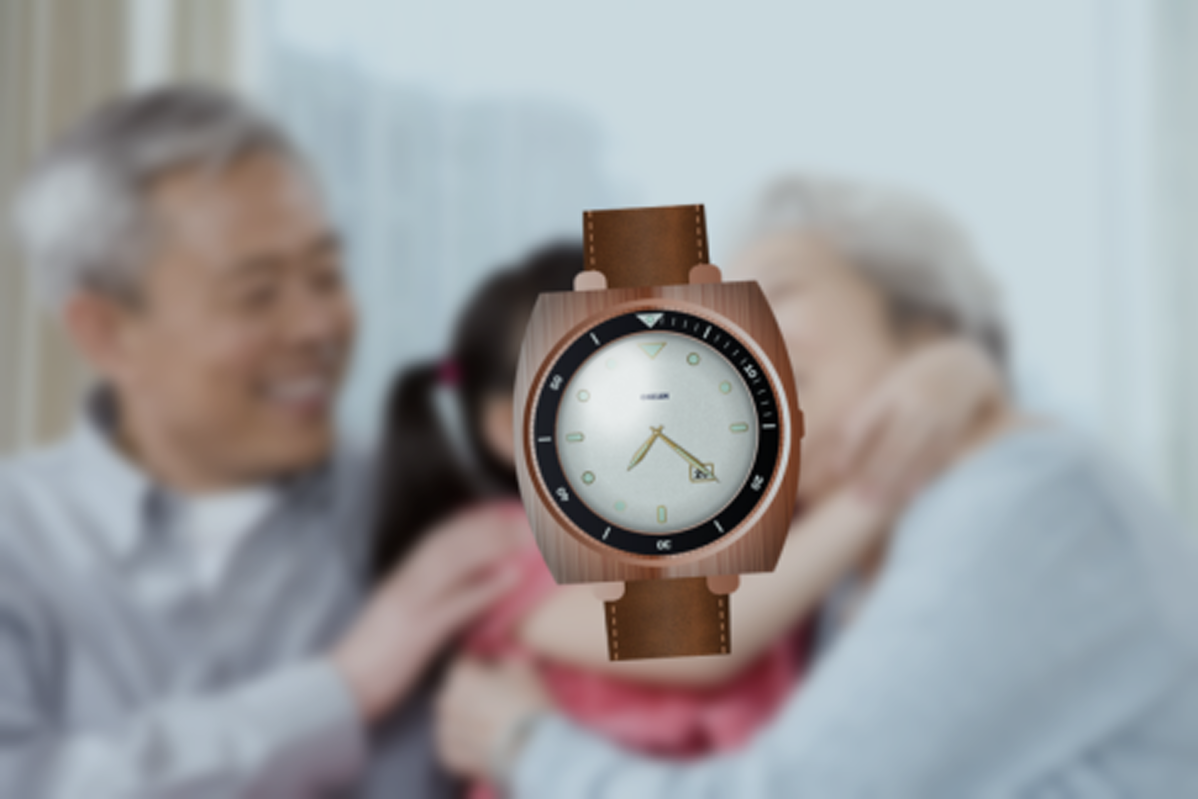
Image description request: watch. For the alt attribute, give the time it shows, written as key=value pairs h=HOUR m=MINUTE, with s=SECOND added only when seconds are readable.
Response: h=7 m=22
